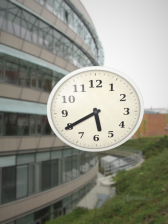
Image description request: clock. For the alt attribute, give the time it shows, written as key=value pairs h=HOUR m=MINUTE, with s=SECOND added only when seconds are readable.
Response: h=5 m=40
